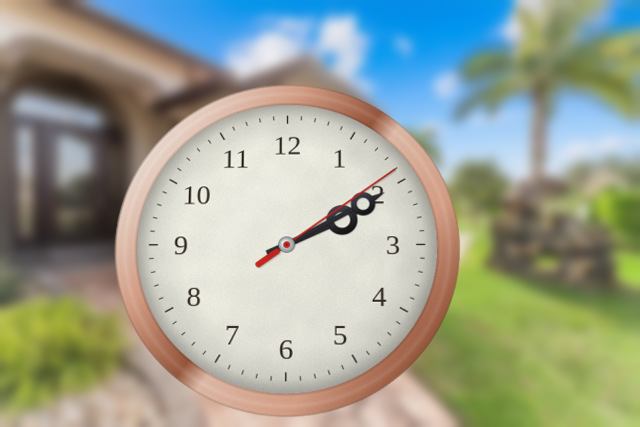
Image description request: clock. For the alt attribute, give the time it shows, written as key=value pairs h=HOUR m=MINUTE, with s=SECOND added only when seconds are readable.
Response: h=2 m=10 s=9
